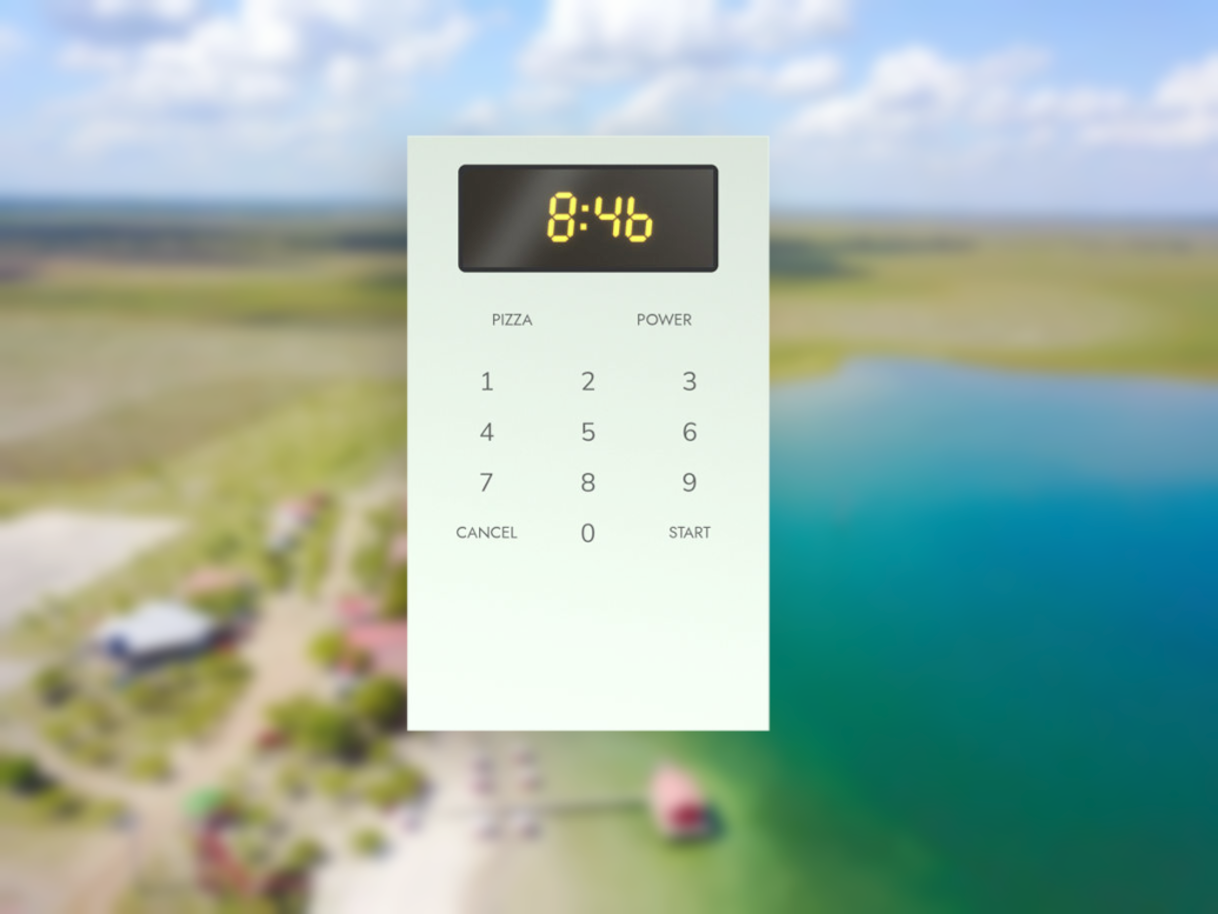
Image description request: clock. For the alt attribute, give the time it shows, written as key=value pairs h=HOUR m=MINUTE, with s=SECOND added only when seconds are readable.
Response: h=8 m=46
